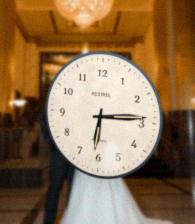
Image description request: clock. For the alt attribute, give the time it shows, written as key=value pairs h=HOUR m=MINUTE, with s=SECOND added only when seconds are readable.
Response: h=6 m=14
